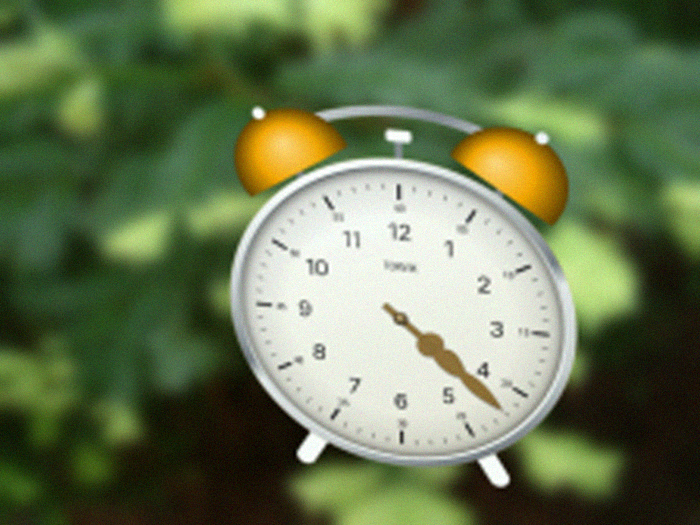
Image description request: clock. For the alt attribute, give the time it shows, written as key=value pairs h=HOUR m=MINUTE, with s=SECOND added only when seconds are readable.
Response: h=4 m=22
